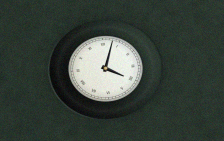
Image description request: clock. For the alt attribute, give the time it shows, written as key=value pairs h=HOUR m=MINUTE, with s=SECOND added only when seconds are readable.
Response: h=4 m=3
